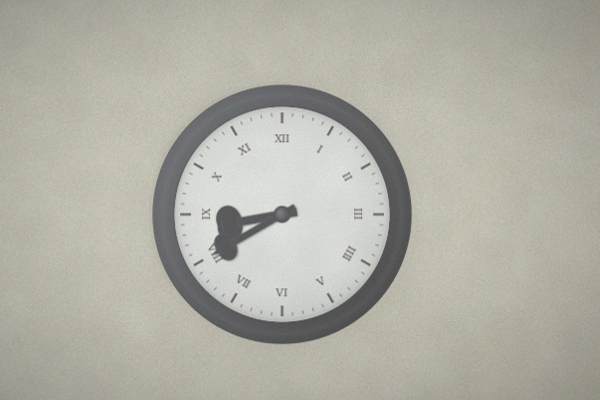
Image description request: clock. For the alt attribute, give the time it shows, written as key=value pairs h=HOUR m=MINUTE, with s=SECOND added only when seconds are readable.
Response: h=8 m=40
